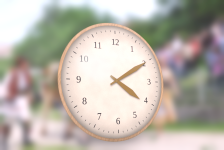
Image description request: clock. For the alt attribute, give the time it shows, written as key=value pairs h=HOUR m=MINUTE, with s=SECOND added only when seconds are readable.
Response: h=4 m=10
